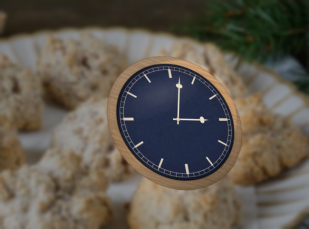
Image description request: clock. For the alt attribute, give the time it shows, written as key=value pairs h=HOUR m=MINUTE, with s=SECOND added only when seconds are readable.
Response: h=3 m=2
